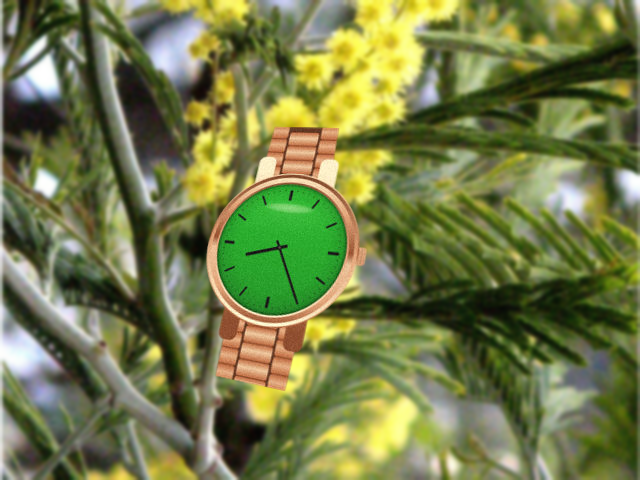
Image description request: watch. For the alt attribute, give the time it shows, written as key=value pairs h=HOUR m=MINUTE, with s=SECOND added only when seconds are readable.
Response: h=8 m=25
